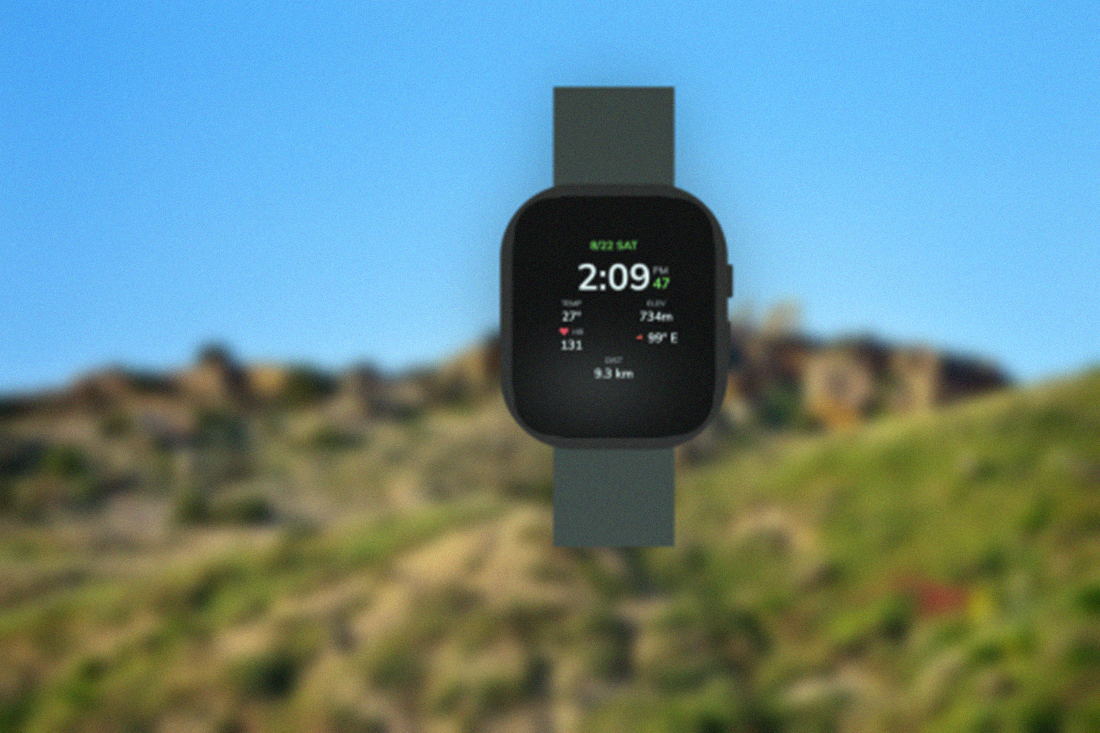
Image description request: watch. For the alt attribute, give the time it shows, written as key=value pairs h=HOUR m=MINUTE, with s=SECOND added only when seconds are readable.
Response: h=2 m=9
